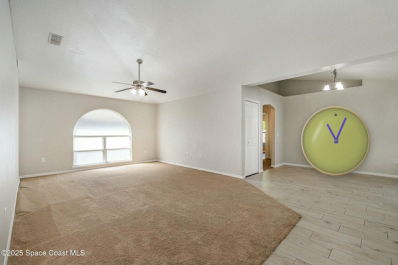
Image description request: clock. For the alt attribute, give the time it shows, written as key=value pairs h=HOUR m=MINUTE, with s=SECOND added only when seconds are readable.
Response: h=11 m=4
